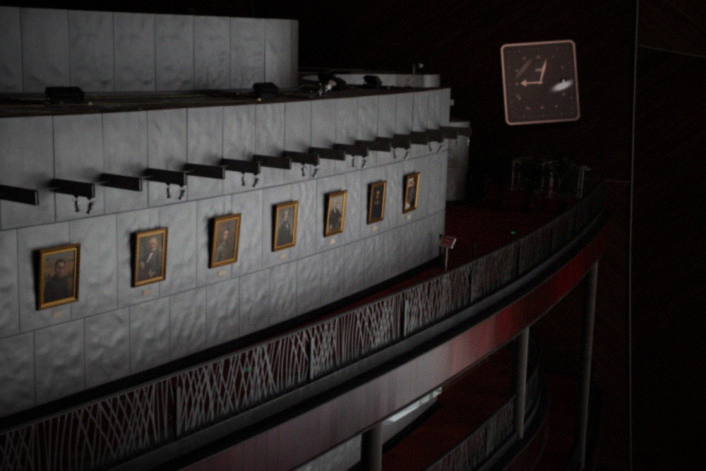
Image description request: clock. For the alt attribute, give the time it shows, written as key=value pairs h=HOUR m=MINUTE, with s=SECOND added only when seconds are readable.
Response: h=9 m=3
